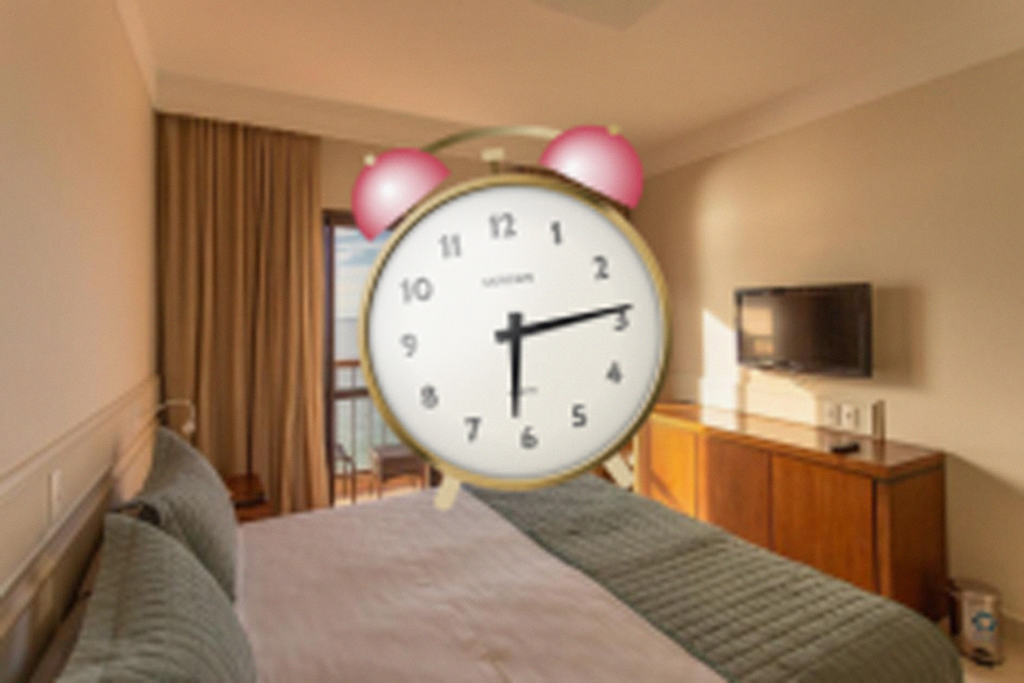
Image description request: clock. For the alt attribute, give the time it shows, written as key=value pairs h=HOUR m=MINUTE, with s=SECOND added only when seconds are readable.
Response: h=6 m=14
